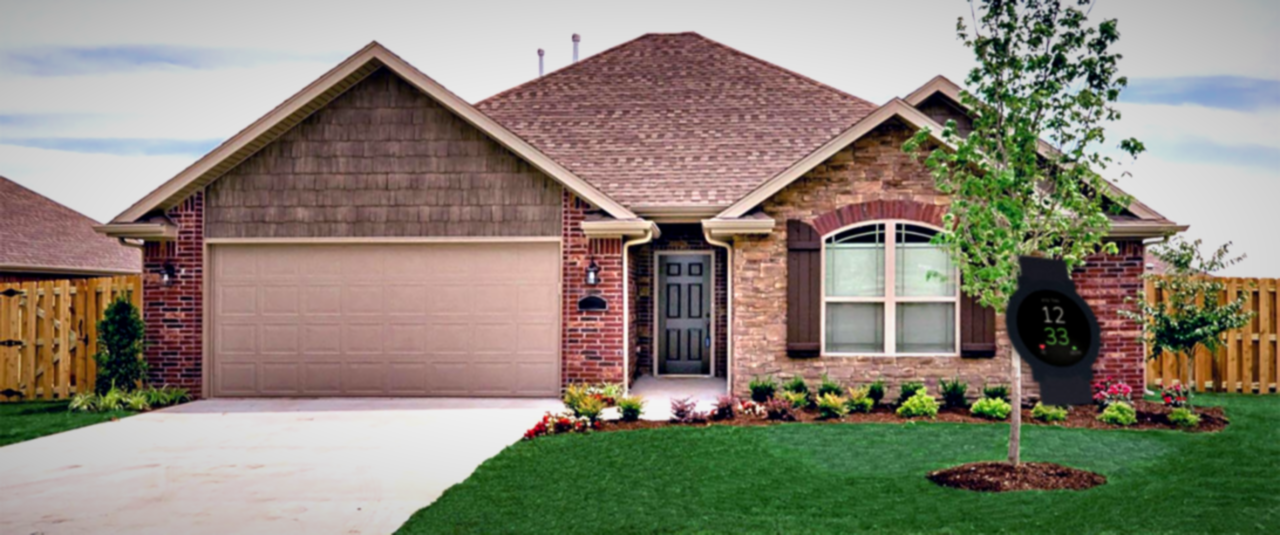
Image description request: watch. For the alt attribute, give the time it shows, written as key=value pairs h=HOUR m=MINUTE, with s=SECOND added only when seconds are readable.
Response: h=12 m=33
